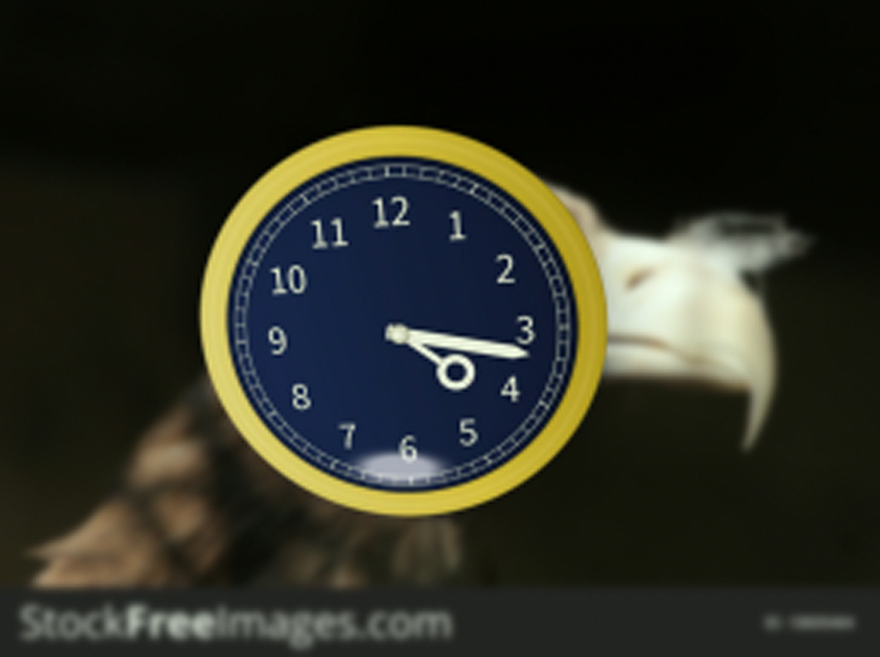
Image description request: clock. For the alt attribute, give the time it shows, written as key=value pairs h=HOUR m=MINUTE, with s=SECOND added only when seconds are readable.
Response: h=4 m=17
